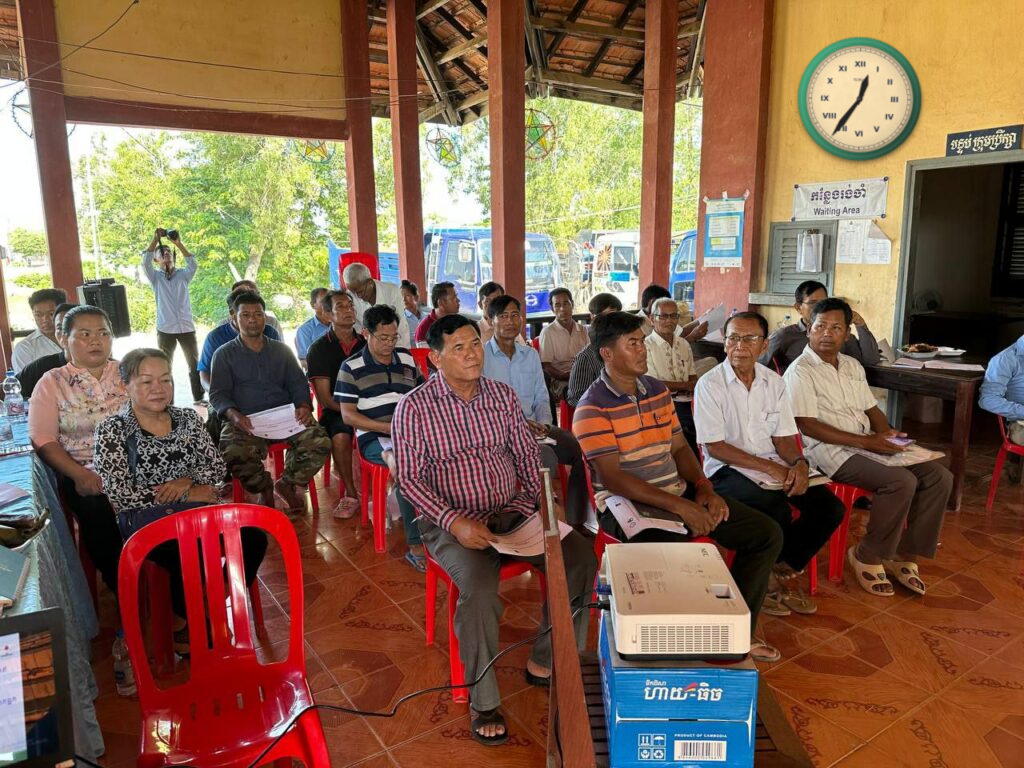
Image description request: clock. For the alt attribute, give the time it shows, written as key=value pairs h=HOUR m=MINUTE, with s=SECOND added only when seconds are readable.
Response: h=12 m=36
